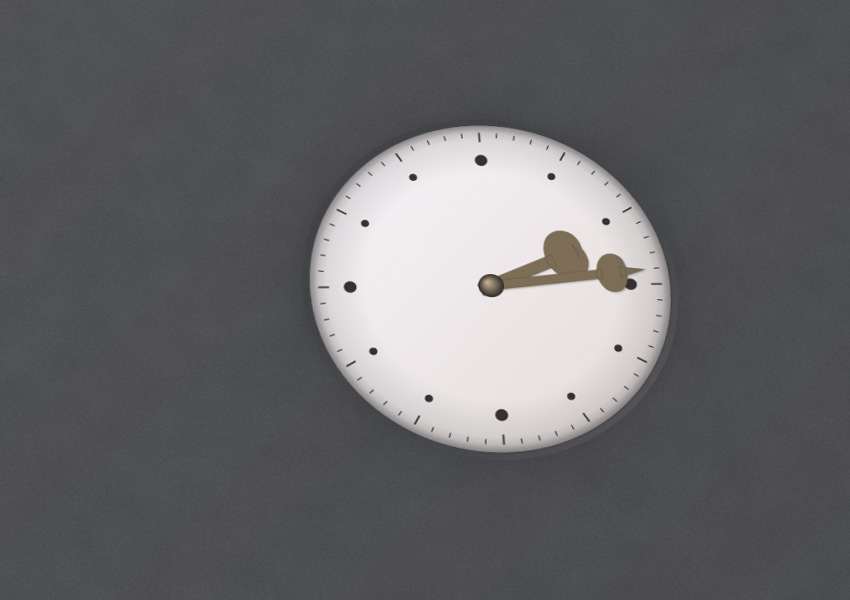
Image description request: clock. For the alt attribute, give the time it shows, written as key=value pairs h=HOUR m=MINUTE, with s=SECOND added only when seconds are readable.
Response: h=2 m=14
